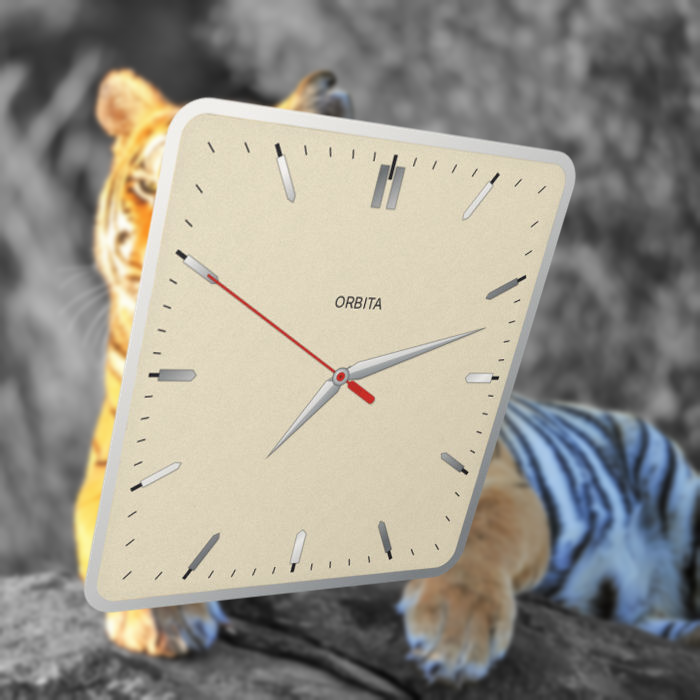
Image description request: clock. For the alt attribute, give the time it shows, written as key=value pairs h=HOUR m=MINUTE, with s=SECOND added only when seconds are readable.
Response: h=7 m=11 s=50
